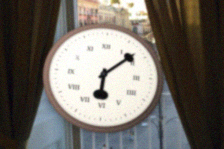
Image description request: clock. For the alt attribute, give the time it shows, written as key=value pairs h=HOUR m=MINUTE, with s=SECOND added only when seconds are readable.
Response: h=6 m=8
